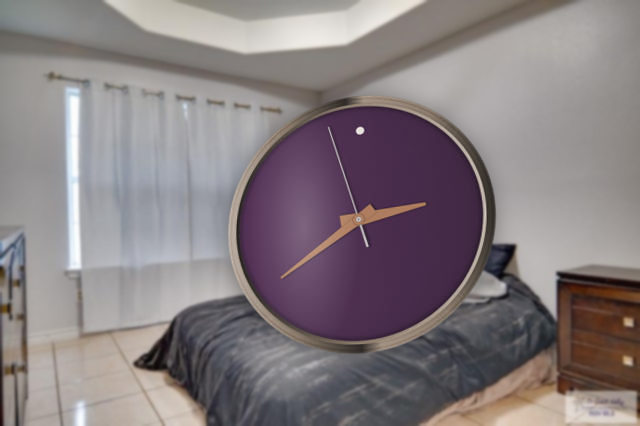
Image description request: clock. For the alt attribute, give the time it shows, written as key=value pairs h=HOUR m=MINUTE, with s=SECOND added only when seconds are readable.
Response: h=2 m=38 s=57
